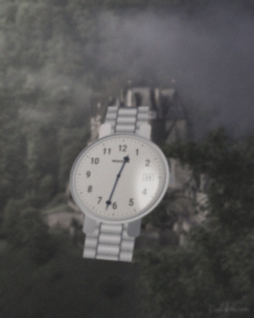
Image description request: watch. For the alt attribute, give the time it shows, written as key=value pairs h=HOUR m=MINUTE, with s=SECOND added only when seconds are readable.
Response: h=12 m=32
